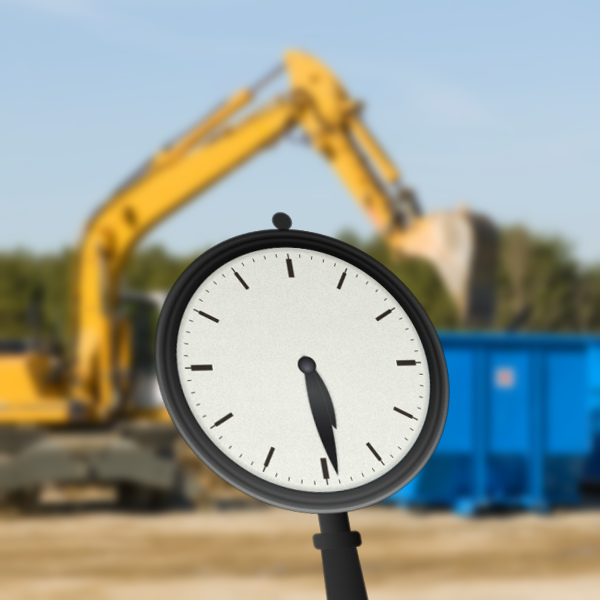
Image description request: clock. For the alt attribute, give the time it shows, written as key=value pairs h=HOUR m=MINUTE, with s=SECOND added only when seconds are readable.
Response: h=5 m=29
